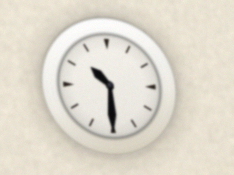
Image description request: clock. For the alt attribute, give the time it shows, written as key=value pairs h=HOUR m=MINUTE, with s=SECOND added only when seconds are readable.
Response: h=10 m=30
